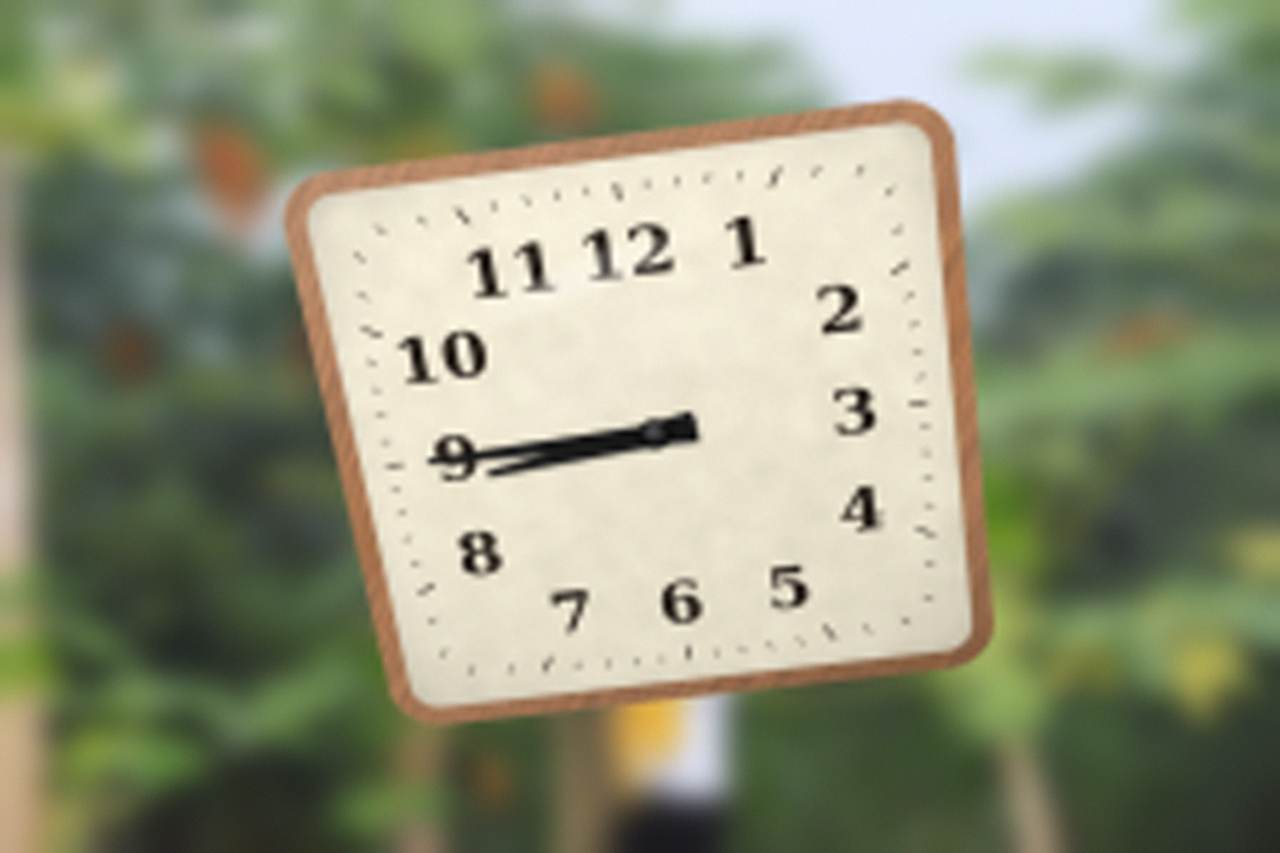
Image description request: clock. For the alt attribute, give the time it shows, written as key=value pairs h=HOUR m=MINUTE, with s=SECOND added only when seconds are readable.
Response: h=8 m=45
